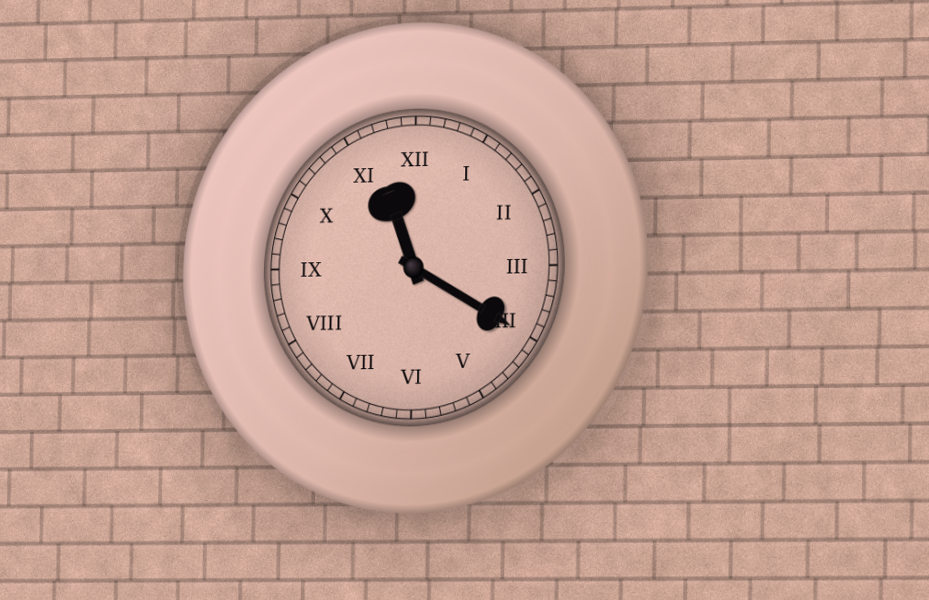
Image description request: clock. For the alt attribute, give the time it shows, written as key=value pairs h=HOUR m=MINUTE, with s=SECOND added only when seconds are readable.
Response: h=11 m=20
